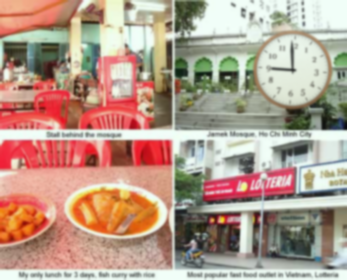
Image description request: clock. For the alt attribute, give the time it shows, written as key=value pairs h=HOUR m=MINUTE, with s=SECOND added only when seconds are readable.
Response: h=8 m=59
